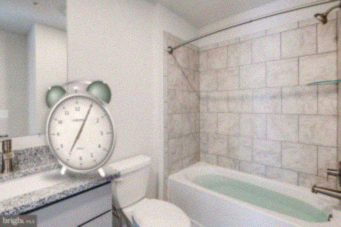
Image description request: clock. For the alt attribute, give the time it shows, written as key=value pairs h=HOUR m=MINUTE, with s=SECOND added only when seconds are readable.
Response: h=7 m=5
